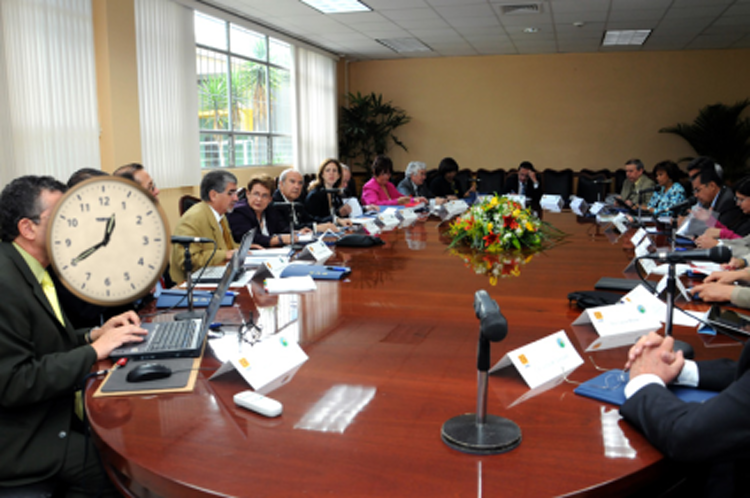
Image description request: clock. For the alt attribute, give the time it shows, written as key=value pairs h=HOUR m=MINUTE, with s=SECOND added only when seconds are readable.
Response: h=12 m=40
